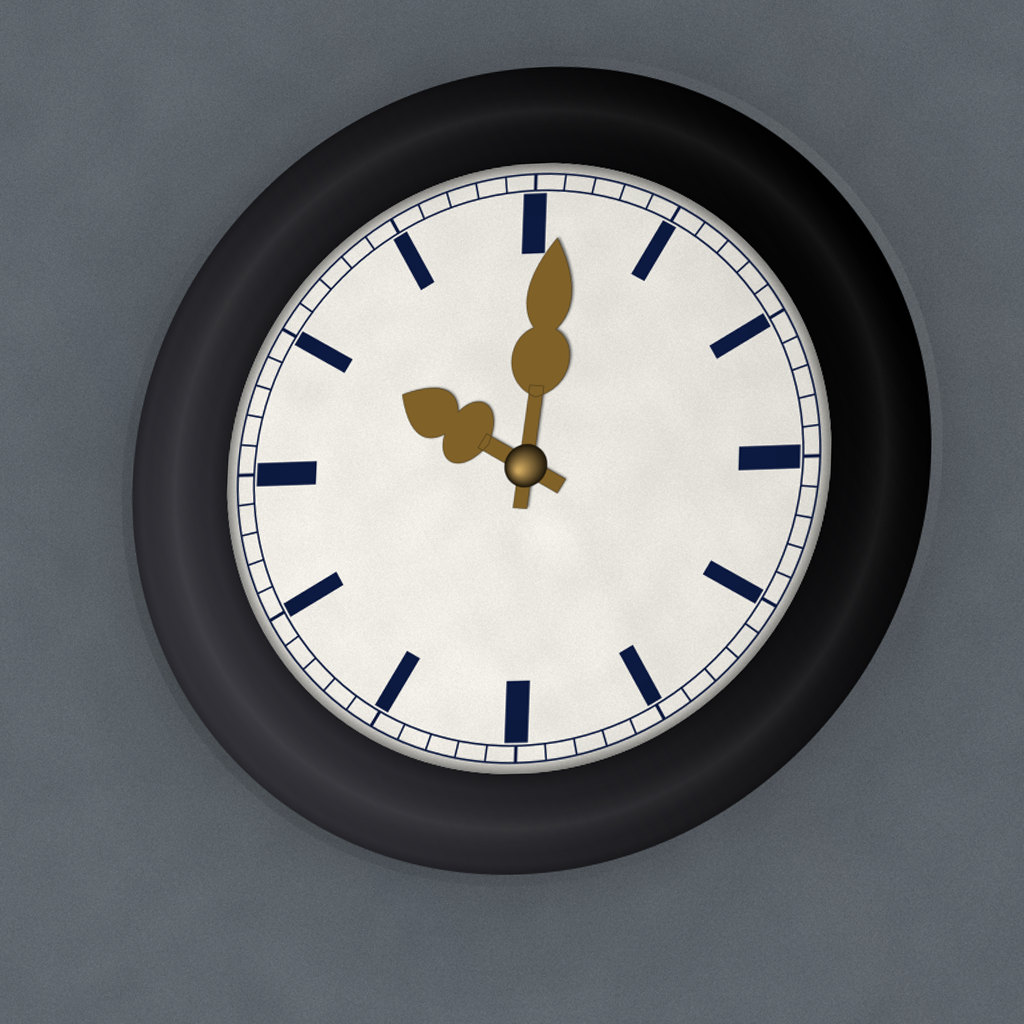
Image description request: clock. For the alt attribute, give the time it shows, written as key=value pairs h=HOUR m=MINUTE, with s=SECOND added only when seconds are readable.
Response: h=10 m=1
